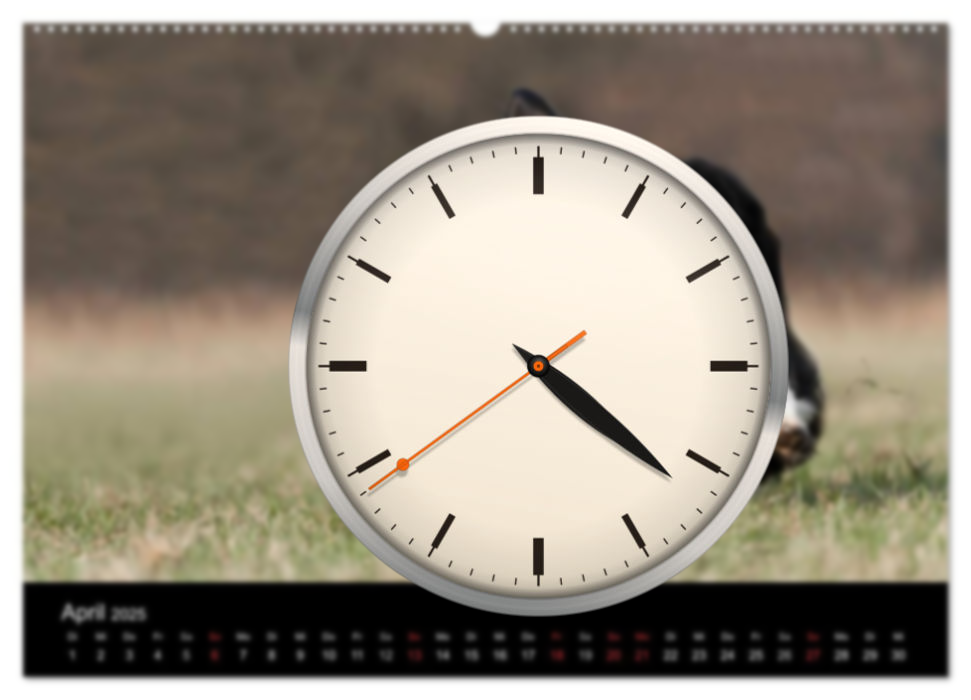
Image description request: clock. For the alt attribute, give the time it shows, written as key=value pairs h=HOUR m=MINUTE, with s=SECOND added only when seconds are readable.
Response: h=4 m=21 s=39
